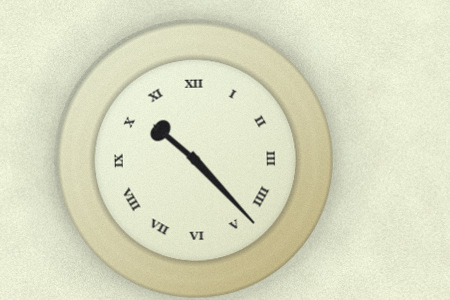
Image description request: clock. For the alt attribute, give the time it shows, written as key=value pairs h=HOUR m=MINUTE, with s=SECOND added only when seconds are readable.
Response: h=10 m=23
